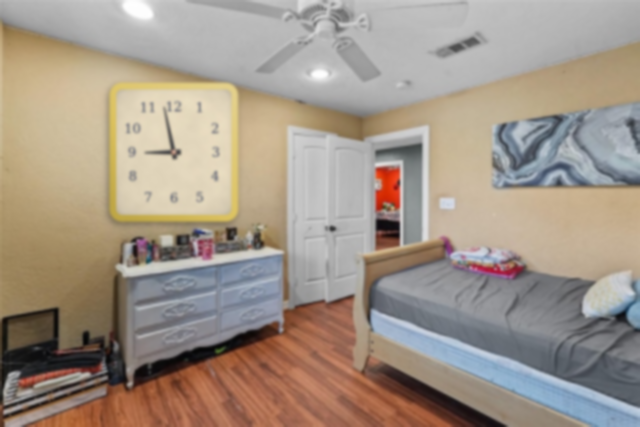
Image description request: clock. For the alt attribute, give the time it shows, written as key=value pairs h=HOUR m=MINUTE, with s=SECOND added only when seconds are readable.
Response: h=8 m=58
